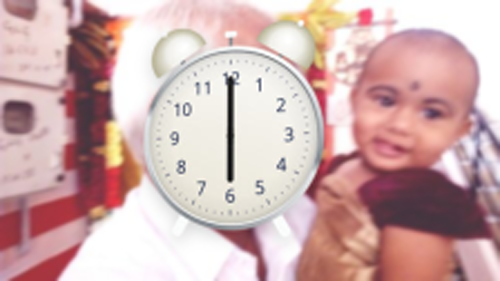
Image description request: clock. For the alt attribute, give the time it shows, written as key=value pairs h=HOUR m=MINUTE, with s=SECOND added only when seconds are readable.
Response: h=6 m=0
